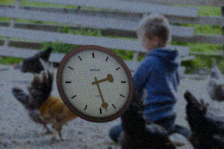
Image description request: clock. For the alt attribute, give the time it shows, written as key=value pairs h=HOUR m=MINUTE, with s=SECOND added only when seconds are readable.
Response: h=2 m=28
